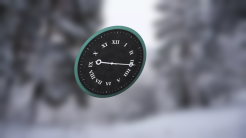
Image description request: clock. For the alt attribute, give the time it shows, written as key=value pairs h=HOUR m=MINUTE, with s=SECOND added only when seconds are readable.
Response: h=9 m=16
